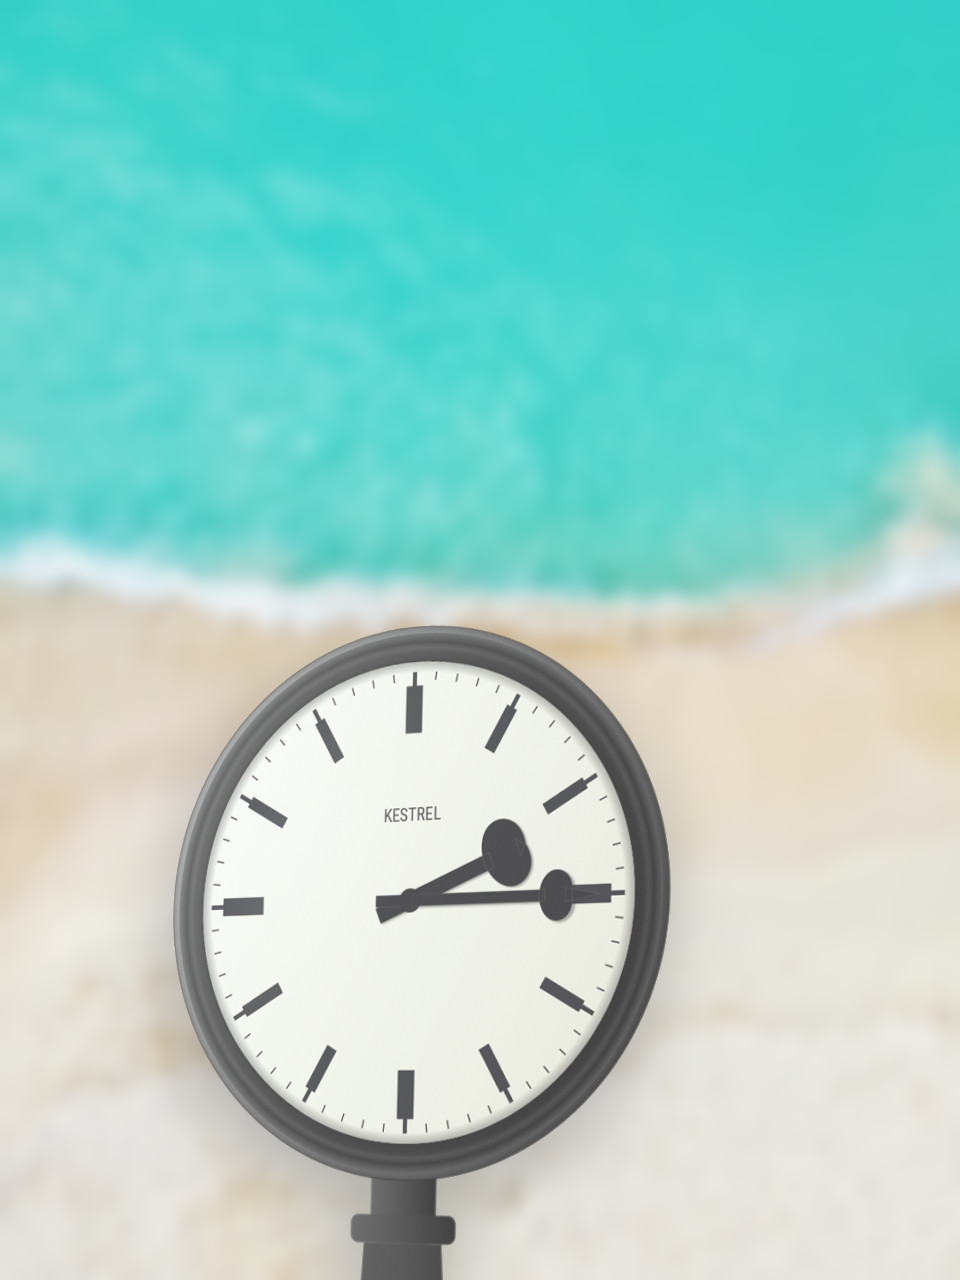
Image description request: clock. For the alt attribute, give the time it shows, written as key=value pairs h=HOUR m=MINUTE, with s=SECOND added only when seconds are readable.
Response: h=2 m=15
